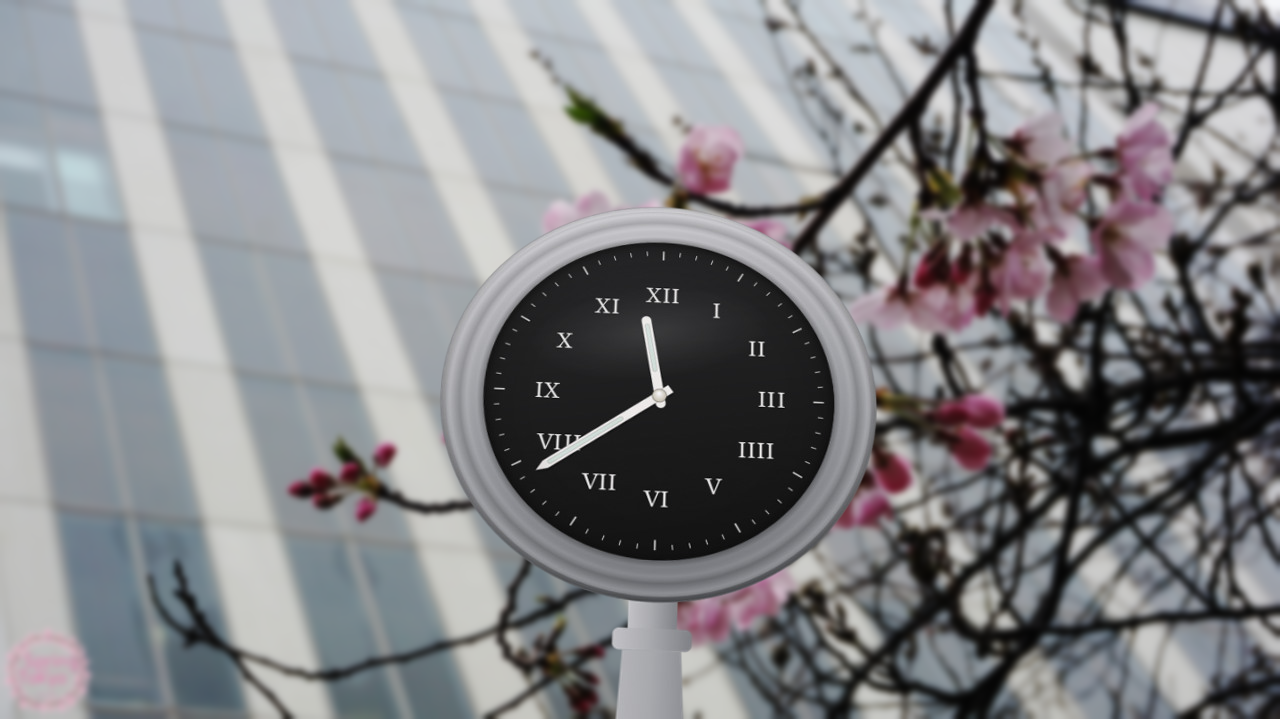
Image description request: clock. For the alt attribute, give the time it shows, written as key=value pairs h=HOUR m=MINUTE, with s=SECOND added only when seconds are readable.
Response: h=11 m=39
